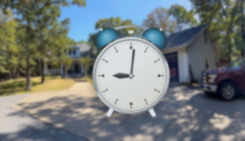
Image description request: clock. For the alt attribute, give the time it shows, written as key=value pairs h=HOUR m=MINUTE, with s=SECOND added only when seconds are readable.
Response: h=9 m=1
